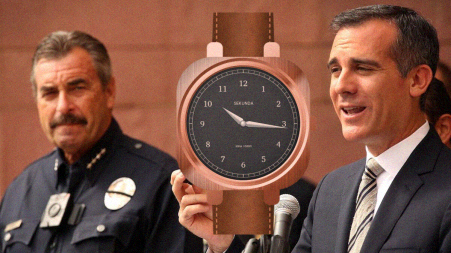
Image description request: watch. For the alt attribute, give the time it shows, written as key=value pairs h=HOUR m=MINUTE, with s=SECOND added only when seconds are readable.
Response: h=10 m=16
